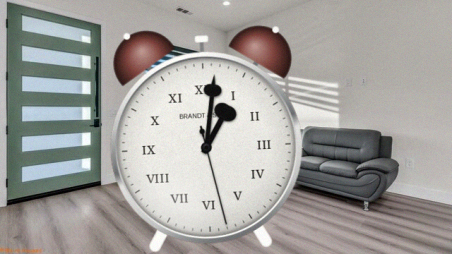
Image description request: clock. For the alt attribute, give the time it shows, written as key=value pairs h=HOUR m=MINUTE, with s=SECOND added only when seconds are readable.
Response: h=1 m=1 s=28
